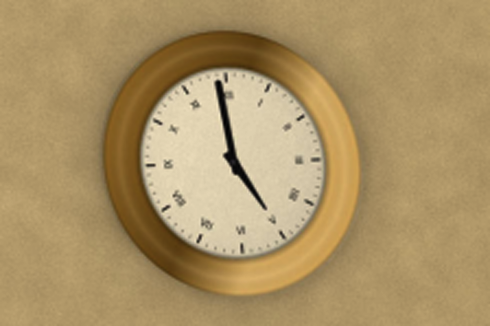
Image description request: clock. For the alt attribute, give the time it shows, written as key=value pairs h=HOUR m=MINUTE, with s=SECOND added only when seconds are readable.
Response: h=4 m=59
